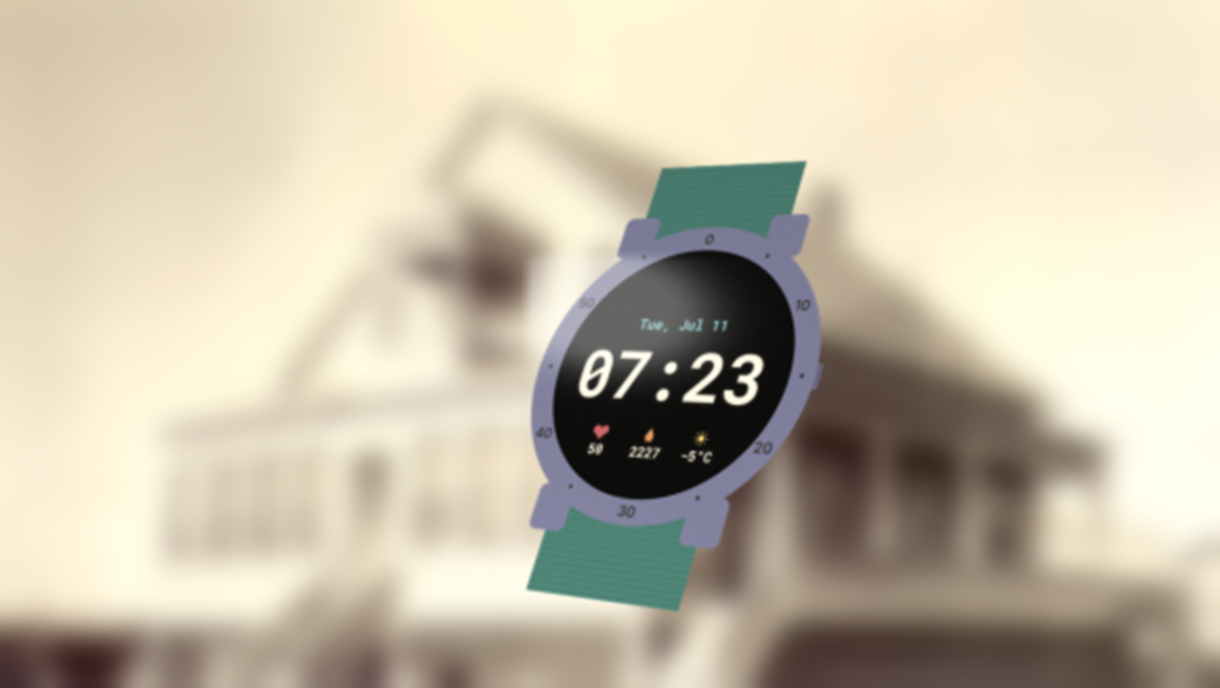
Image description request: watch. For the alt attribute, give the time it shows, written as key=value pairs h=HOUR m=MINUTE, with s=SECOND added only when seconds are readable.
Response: h=7 m=23
